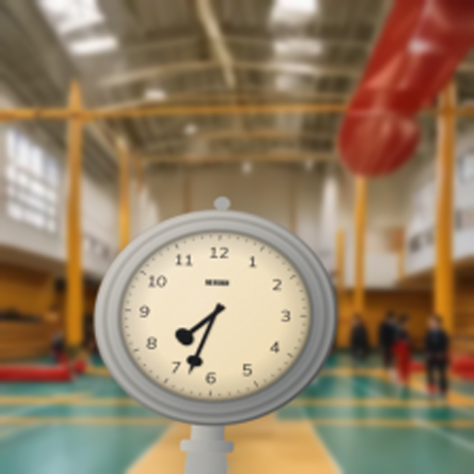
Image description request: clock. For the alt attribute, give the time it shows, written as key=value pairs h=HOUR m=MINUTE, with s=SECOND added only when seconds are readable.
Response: h=7 m=33
